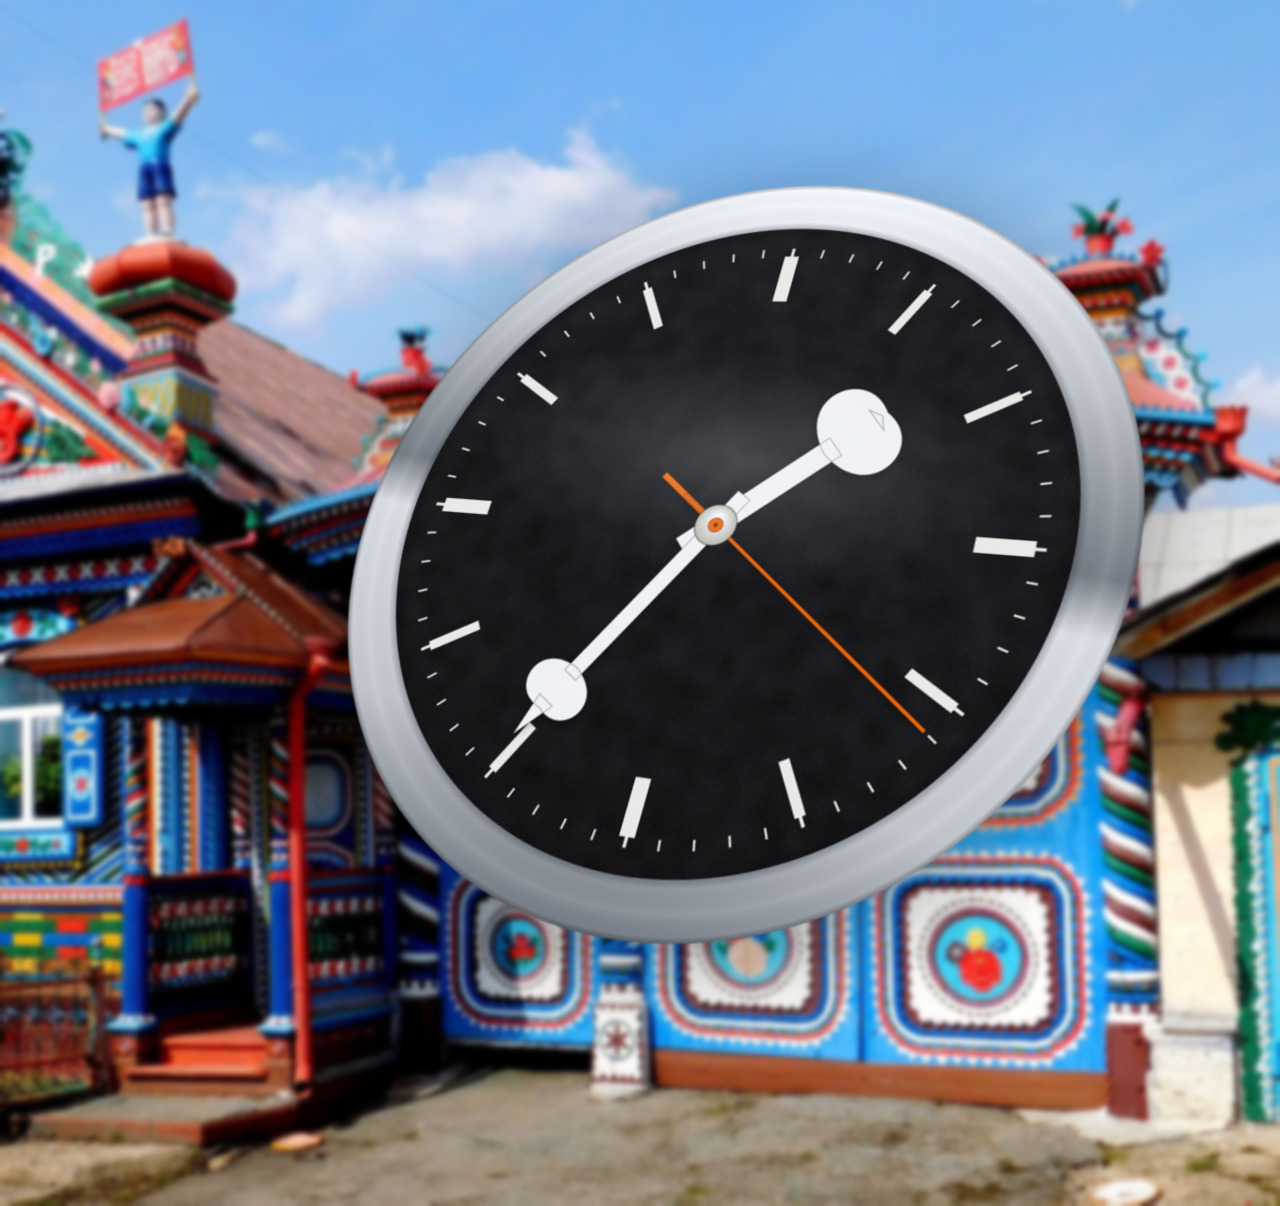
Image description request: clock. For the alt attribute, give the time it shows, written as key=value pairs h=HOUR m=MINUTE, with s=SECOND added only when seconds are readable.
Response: h=1 m=35 s=21
